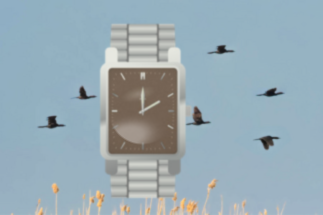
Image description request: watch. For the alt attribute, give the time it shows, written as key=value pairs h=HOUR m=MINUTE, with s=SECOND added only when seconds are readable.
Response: h=2 m=0
